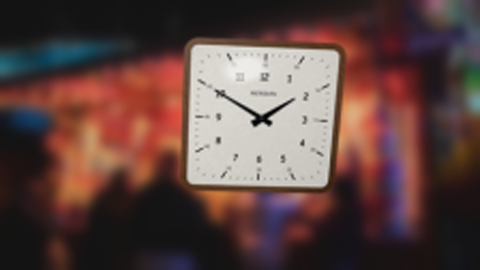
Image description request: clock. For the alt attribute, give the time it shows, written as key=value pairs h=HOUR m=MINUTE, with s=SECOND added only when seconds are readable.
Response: h=1 m=50
